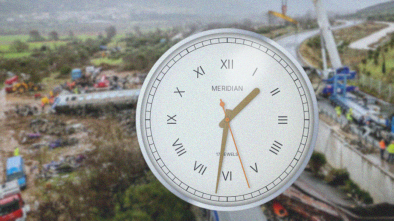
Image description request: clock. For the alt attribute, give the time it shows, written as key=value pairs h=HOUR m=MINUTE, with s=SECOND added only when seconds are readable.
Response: h=1 m=31 s=27
